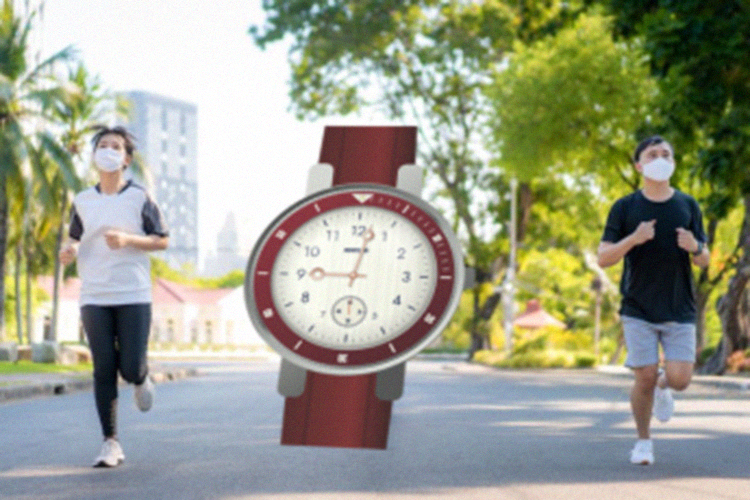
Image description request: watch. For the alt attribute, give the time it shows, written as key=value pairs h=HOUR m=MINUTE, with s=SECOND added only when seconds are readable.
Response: h=9 m=2
